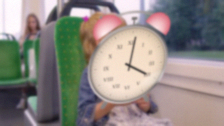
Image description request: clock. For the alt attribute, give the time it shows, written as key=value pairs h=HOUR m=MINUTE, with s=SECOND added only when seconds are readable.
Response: h=4 m=1
